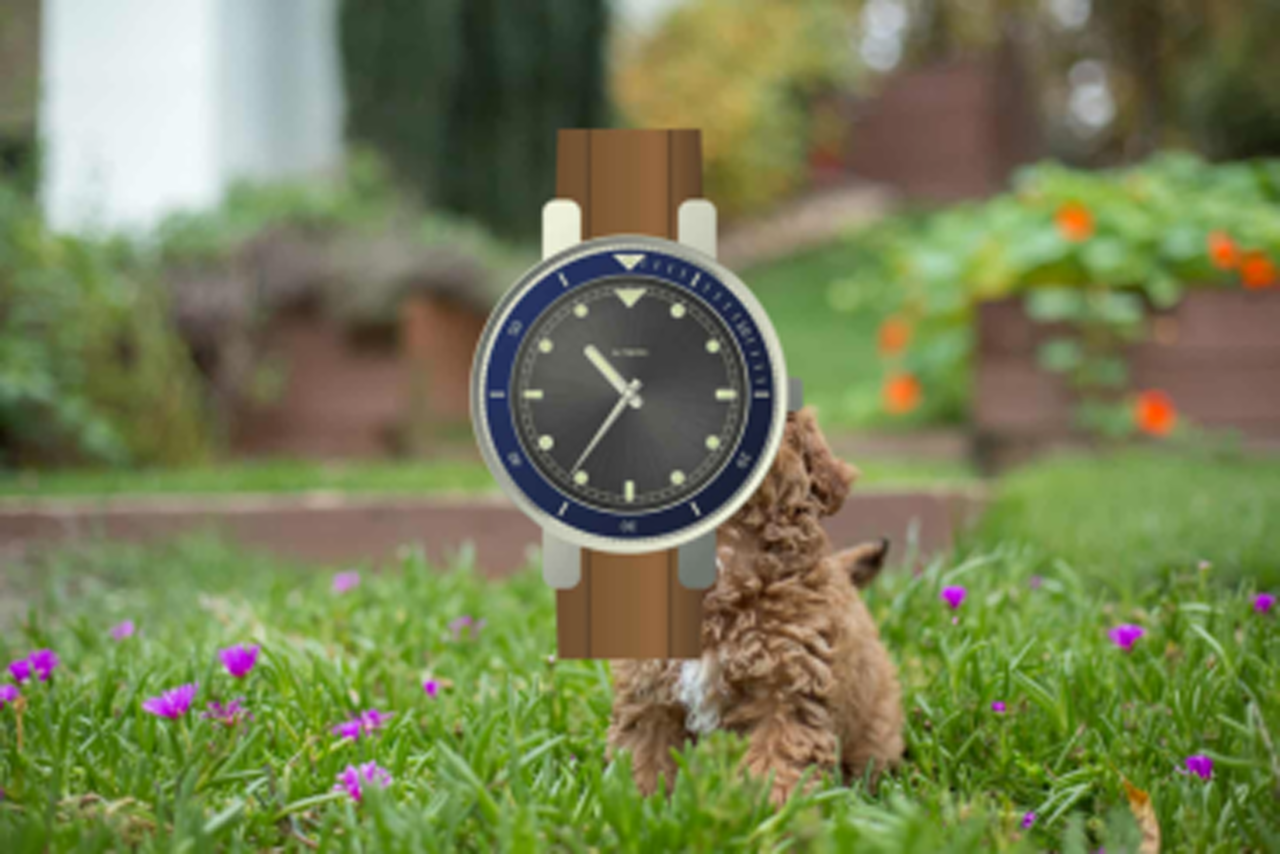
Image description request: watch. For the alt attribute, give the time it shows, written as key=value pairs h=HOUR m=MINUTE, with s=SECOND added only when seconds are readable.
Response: h=10 m=36
